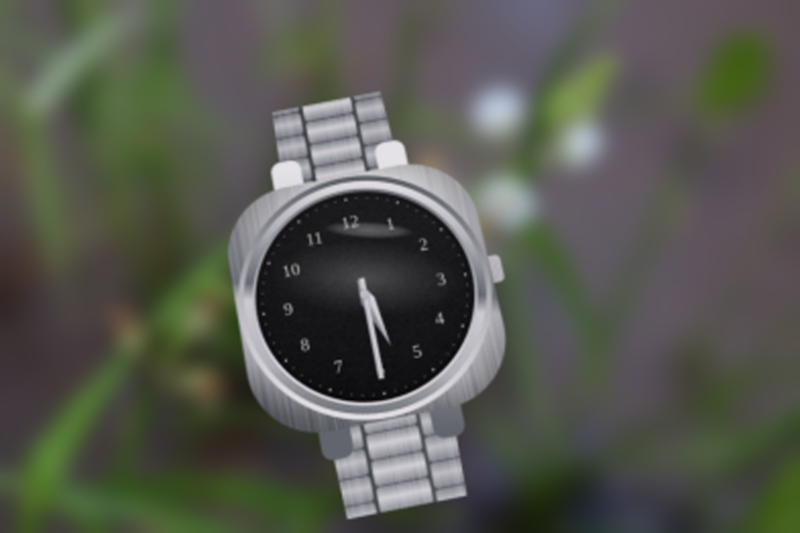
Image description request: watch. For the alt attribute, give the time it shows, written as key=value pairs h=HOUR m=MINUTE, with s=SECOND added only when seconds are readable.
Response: h=5 m=30
